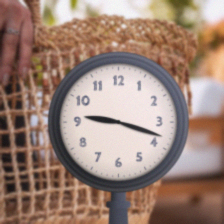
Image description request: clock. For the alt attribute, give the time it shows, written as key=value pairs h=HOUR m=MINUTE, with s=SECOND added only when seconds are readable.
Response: h=9 m=18
